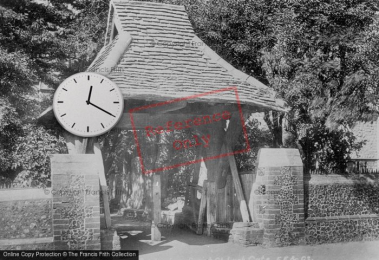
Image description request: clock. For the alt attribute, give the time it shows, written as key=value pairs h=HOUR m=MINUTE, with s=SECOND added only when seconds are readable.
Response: h=12 m=20
